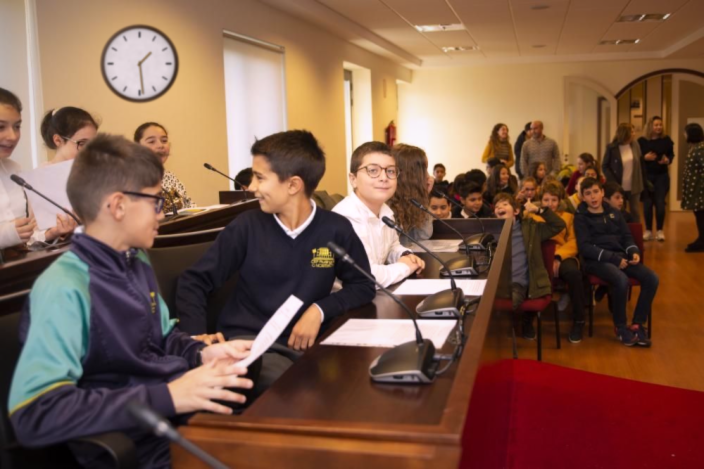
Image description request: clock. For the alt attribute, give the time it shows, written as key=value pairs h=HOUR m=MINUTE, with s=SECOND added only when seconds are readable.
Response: h=1 m=29
